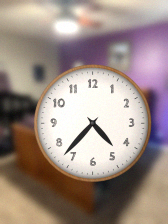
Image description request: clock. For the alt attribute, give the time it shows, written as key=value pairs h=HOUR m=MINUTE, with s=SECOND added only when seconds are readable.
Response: h=4 m=37
